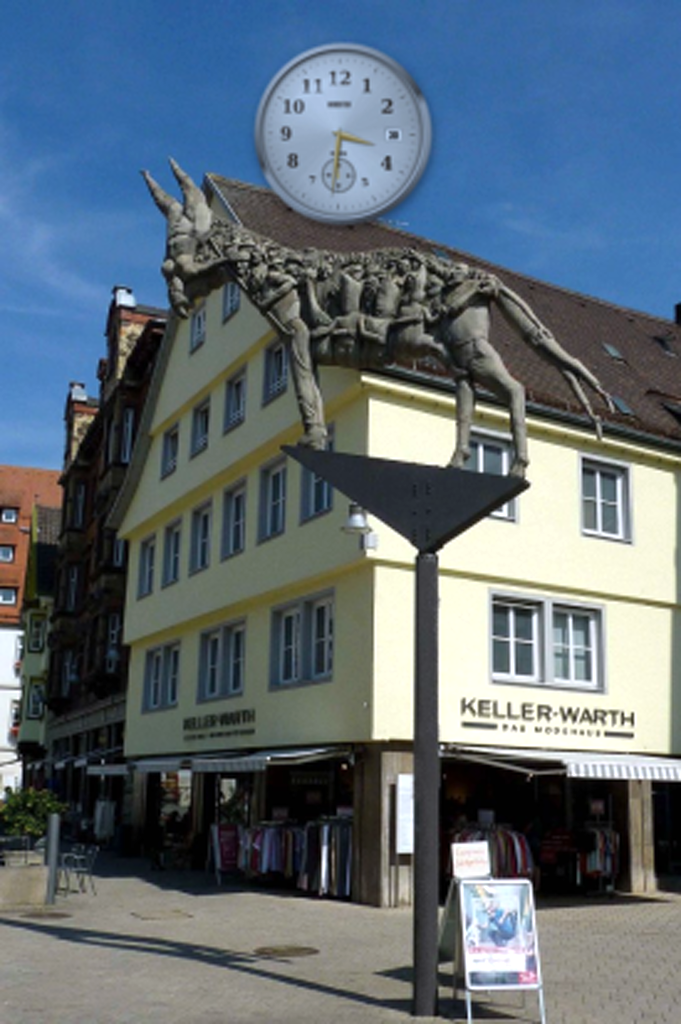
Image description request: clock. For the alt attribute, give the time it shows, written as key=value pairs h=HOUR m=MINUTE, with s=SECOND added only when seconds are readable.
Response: h=3 m=31
